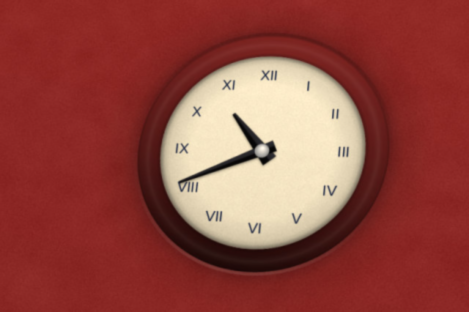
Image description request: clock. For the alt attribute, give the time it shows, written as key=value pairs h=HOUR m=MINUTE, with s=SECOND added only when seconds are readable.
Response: h=10 m=41
